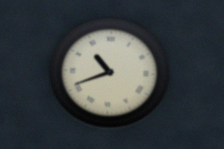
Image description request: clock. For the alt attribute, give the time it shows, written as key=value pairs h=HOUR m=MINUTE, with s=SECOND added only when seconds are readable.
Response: h=10 m=41
